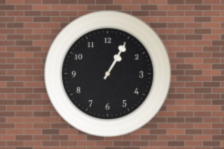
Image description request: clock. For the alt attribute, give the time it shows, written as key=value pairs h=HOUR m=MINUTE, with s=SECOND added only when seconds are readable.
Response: h=1 m=5
